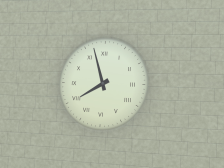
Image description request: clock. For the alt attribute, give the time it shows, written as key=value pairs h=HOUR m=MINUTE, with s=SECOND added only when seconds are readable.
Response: h=7 m=57
